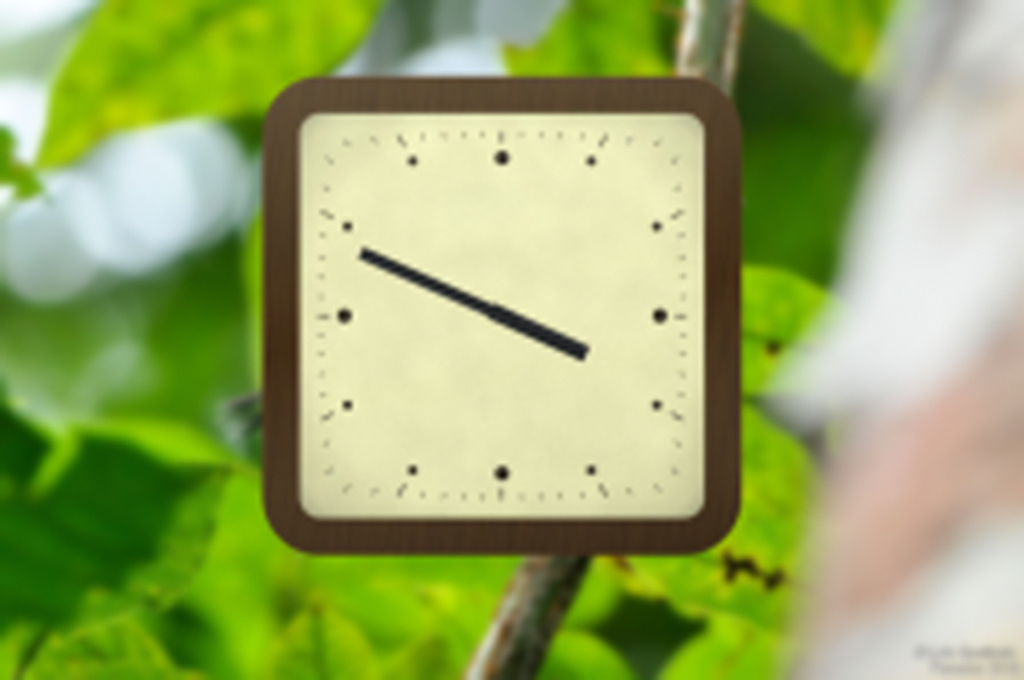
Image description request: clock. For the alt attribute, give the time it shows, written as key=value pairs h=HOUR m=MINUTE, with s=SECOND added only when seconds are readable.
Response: h=3 m=49
